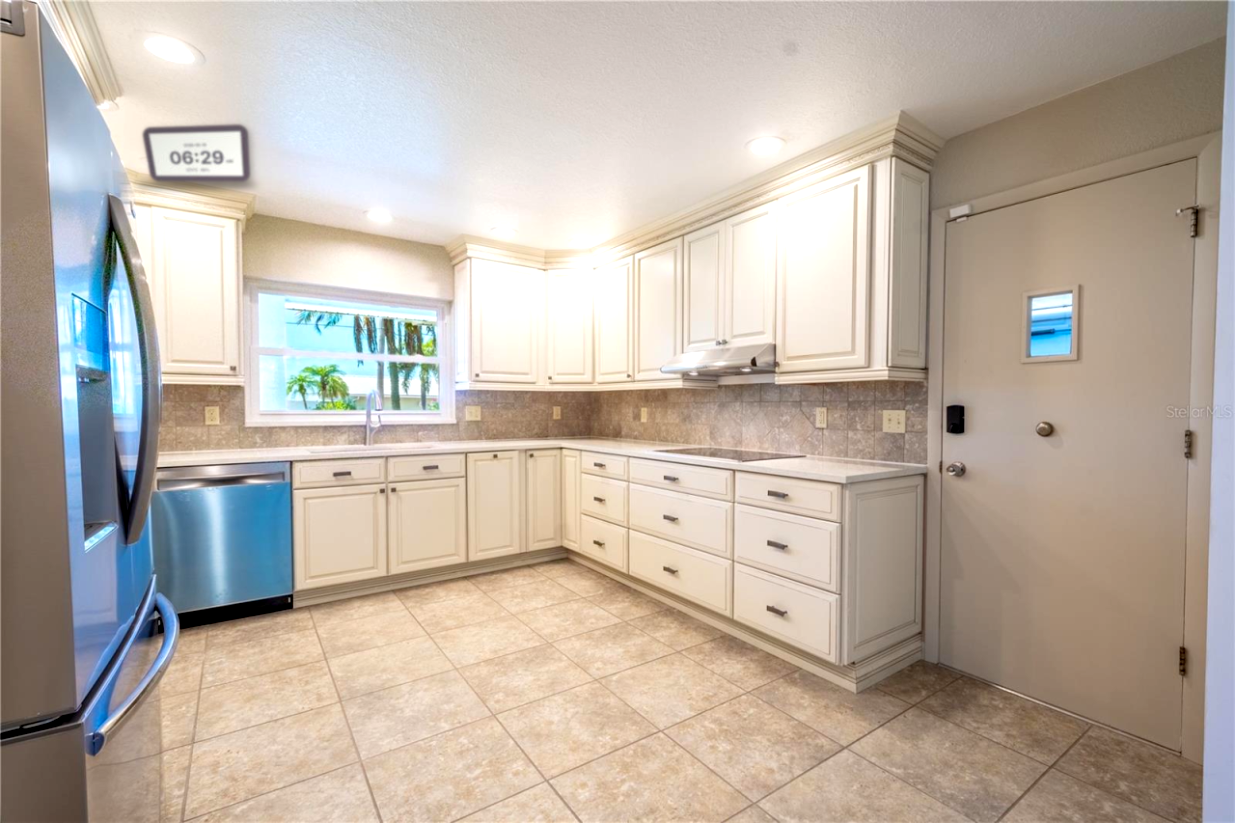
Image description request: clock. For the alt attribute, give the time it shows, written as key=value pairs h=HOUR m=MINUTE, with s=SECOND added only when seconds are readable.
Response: h=6 m=29
